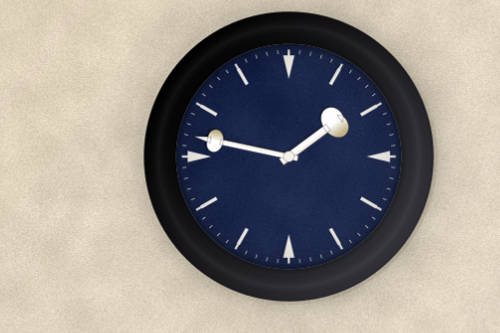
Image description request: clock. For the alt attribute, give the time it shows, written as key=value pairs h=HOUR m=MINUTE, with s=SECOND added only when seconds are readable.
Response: h=1 m=47
